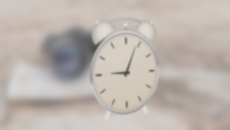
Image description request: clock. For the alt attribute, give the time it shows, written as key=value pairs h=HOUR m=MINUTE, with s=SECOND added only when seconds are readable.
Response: h=9 m=4
